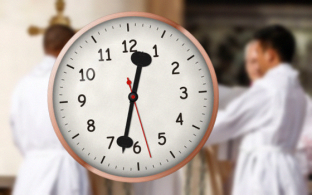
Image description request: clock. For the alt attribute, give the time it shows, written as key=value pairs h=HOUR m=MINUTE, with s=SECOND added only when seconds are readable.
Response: h=12 m=32 s=28
